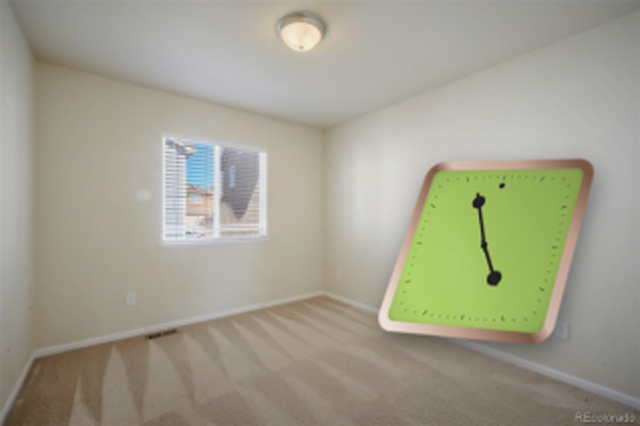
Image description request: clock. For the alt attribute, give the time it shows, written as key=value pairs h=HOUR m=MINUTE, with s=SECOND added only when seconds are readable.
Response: h=4 m=56
